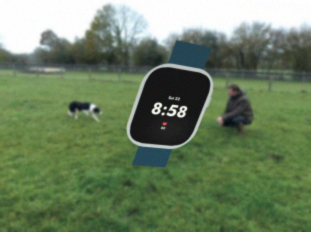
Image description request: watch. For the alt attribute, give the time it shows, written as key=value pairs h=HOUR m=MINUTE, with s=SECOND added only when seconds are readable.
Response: h=8 m=58
